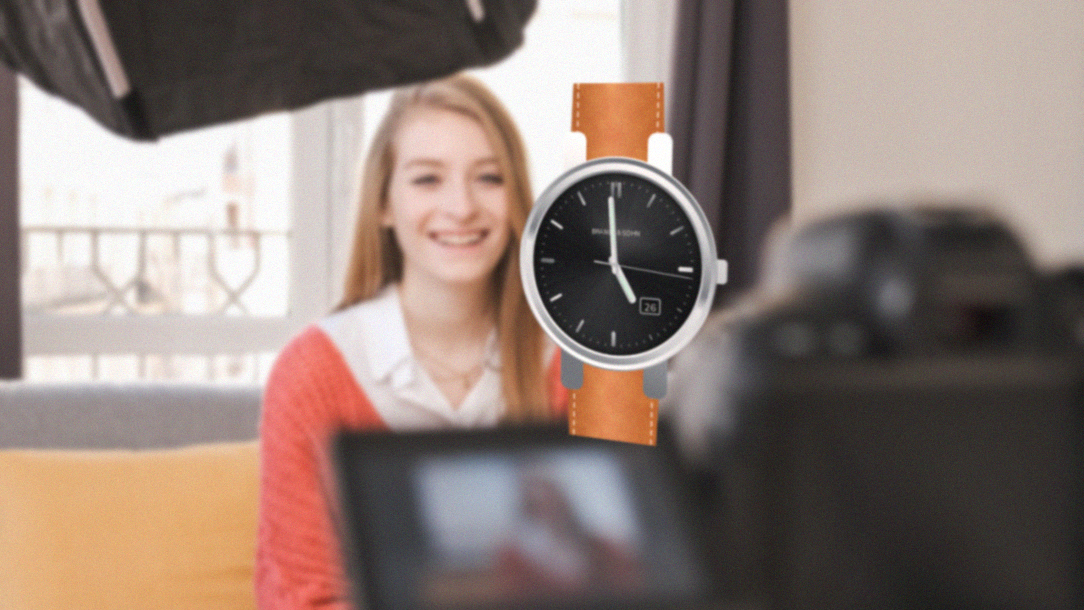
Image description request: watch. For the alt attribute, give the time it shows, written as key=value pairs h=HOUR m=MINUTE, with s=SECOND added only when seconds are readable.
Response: h=4 m=59 s=16
